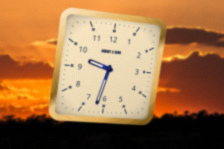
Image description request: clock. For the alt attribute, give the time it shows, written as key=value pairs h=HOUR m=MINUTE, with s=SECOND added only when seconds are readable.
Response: h=9 m=32
